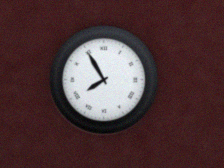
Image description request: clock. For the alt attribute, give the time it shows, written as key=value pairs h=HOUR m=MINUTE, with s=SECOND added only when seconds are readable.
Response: h=7 m=55
